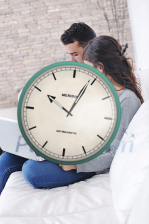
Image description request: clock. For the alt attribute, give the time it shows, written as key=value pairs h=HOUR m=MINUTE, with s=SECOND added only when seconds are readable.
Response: h=10 m=4
